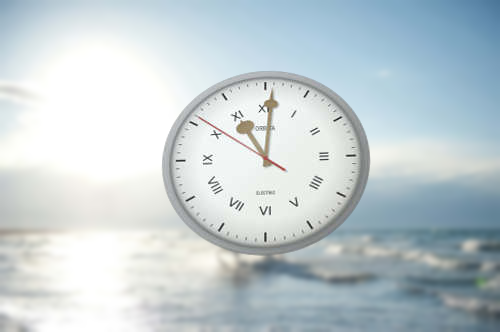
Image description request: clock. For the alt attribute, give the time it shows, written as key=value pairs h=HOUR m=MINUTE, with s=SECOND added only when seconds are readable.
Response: h=11 m=0 s=51
